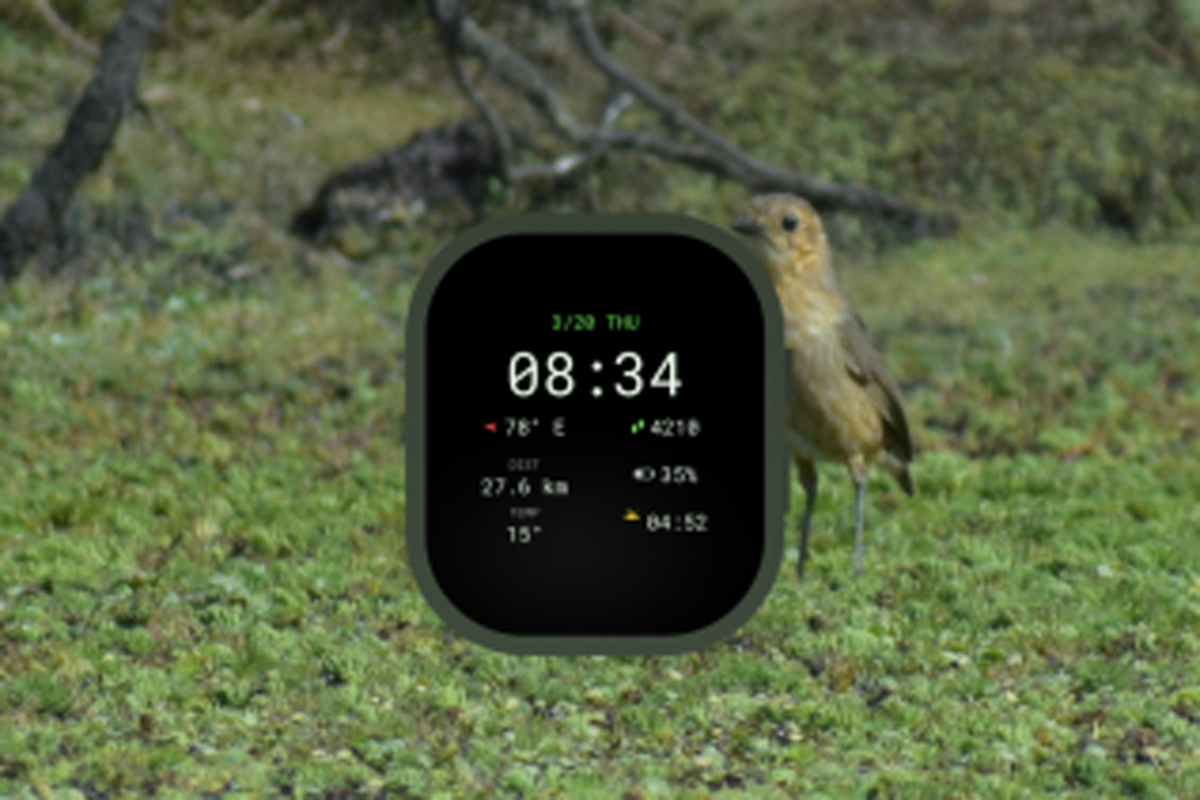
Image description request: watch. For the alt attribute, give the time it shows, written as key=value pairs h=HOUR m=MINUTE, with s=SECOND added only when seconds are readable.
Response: h=8 m=34
